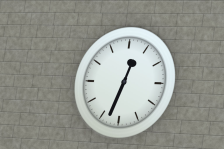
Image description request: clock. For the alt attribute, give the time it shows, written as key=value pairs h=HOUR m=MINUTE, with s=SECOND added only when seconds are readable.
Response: h=12 m=33
